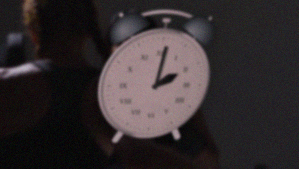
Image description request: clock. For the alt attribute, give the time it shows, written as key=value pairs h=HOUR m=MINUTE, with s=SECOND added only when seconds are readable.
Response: h=2 m=1
